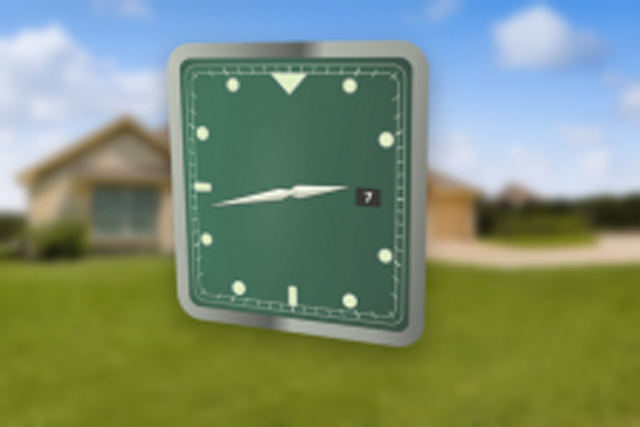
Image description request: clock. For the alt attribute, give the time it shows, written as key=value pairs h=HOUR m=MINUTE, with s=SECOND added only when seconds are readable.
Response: h=2 m=43
